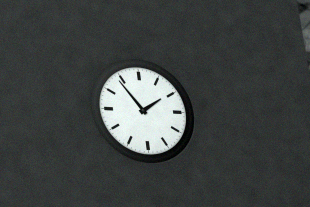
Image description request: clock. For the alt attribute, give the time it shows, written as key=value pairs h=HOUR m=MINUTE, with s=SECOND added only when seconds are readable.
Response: h=1 m=54
